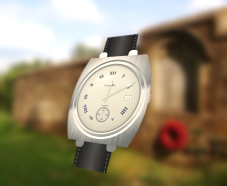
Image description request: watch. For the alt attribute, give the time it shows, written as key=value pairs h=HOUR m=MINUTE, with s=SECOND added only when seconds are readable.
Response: h=12 m=10
